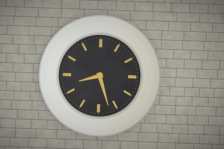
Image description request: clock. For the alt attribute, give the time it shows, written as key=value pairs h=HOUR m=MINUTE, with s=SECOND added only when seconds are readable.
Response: h=8 m=27
